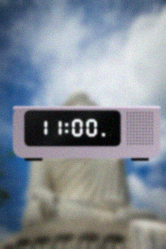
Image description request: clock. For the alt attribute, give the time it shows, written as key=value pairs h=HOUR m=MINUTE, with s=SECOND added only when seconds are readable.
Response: h=11 m=0
